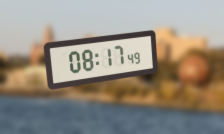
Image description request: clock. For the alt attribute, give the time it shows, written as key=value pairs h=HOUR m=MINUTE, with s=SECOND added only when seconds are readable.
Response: h=8 m=17 s=49
